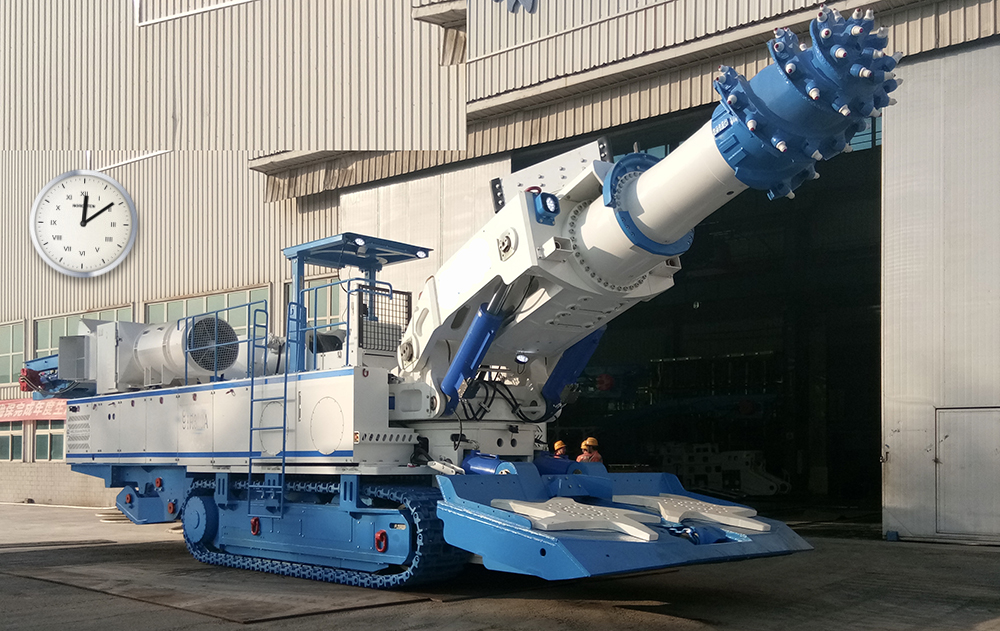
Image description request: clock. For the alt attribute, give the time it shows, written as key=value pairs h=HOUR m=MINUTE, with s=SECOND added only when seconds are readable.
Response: h=12 m=9
